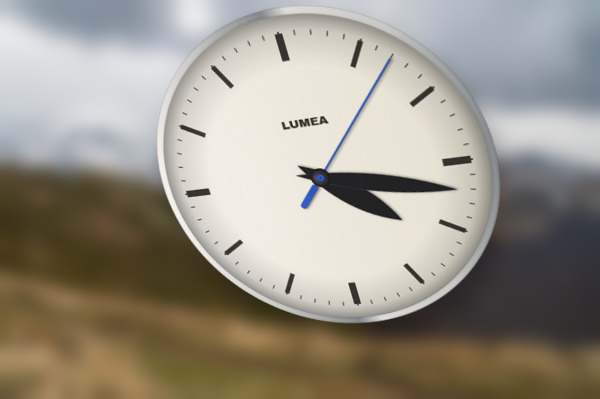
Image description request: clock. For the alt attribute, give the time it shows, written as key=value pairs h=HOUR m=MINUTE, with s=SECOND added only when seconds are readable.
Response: h=4 m=17 s=7
